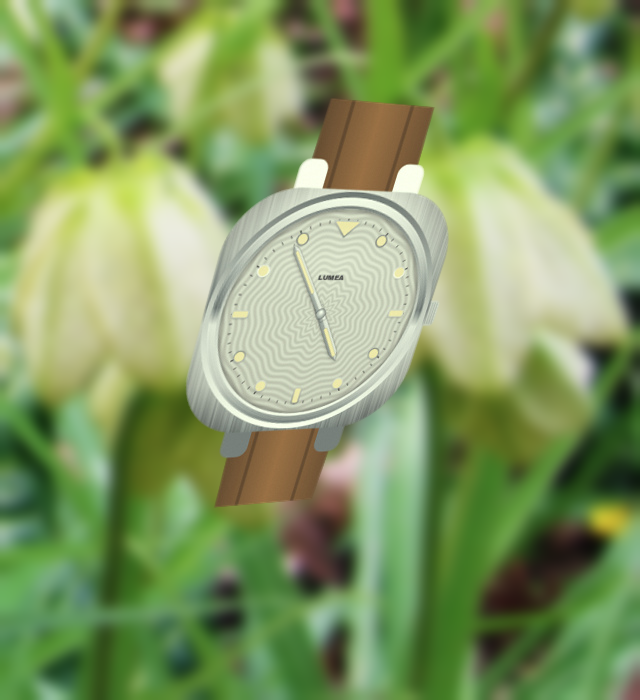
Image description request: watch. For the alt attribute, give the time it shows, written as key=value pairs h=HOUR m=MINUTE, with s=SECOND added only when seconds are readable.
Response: h=4 m=54
